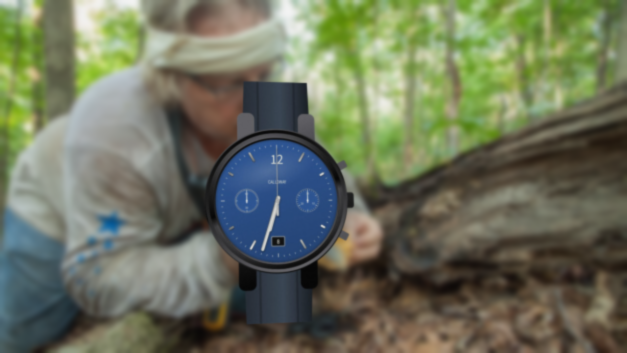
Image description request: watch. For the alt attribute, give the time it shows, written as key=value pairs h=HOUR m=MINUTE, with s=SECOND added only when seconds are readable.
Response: h=6 m=33
